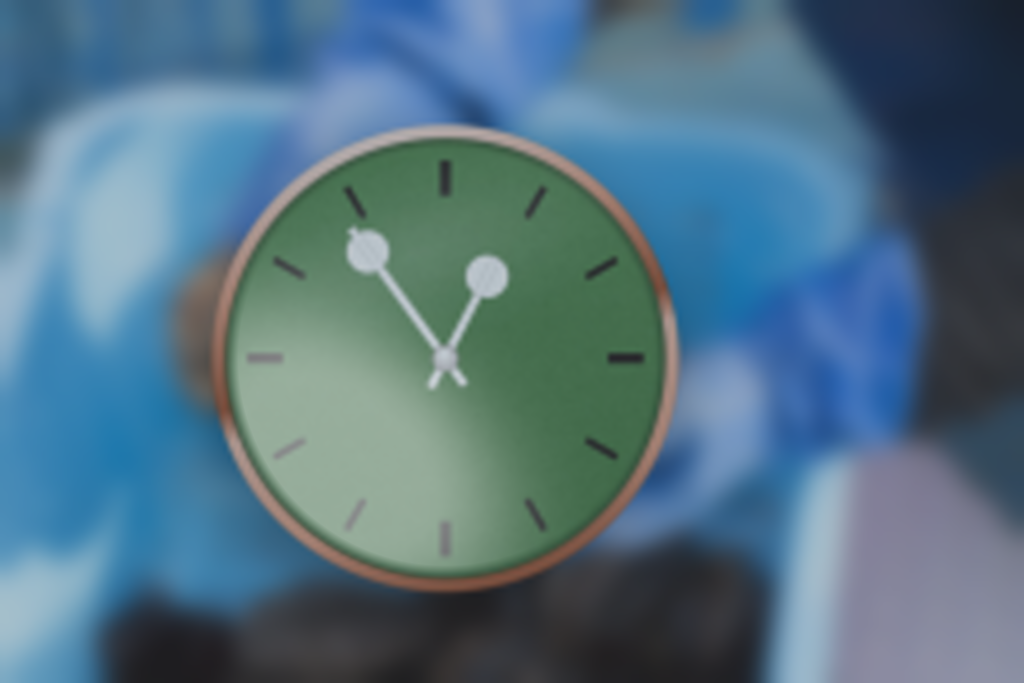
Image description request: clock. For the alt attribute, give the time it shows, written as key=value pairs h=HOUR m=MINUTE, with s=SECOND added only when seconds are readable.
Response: h=12 m=54
